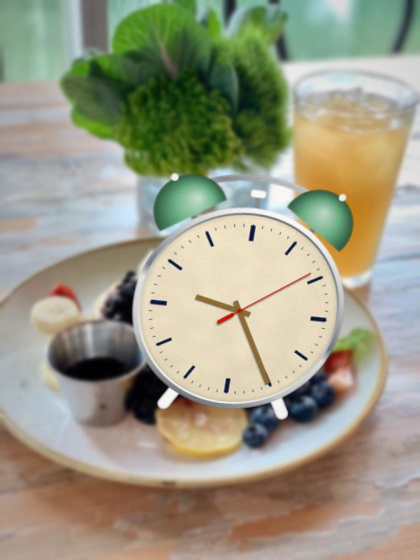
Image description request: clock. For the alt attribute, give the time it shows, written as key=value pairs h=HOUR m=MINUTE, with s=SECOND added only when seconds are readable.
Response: h=9 m=25 s=9
